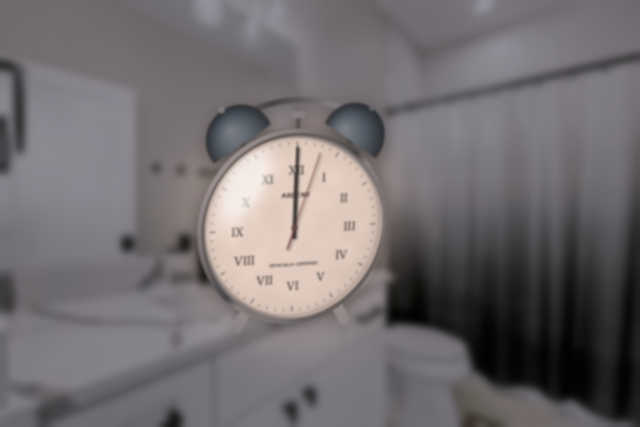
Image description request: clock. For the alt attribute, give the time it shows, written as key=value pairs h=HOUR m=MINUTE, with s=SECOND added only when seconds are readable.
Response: h=12 m=0 s=3
